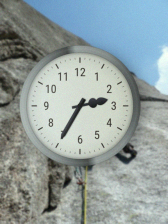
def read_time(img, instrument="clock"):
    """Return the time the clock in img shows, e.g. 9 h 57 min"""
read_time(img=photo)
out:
2 h 35 min
